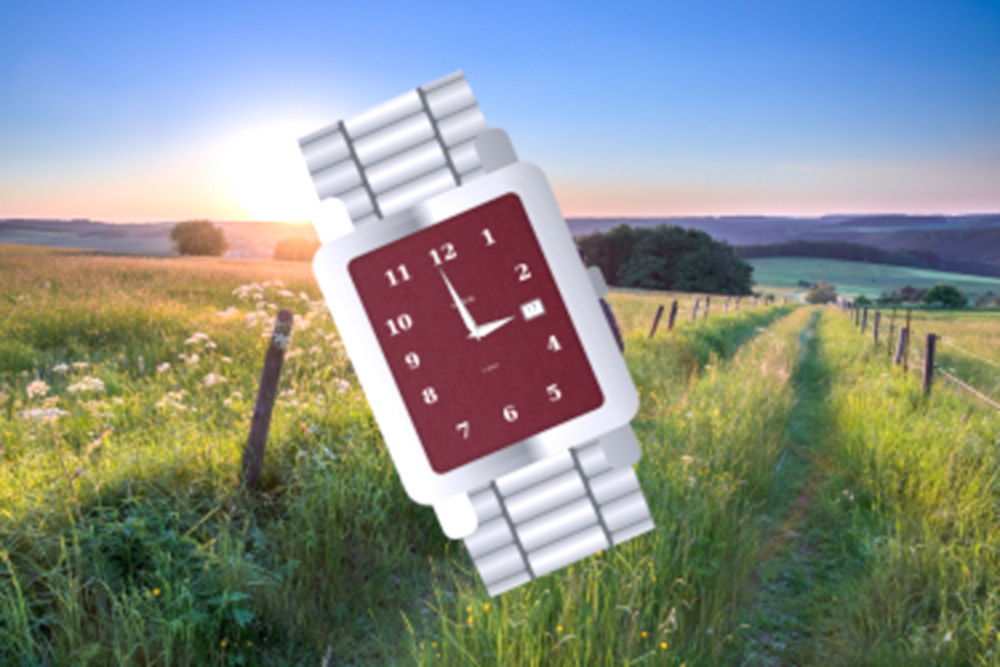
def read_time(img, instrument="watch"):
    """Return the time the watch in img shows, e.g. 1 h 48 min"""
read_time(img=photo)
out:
2 h 59 min
